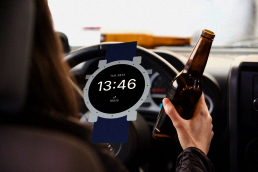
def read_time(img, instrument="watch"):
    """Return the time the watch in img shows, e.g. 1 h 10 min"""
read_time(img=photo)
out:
13 h 46 min
